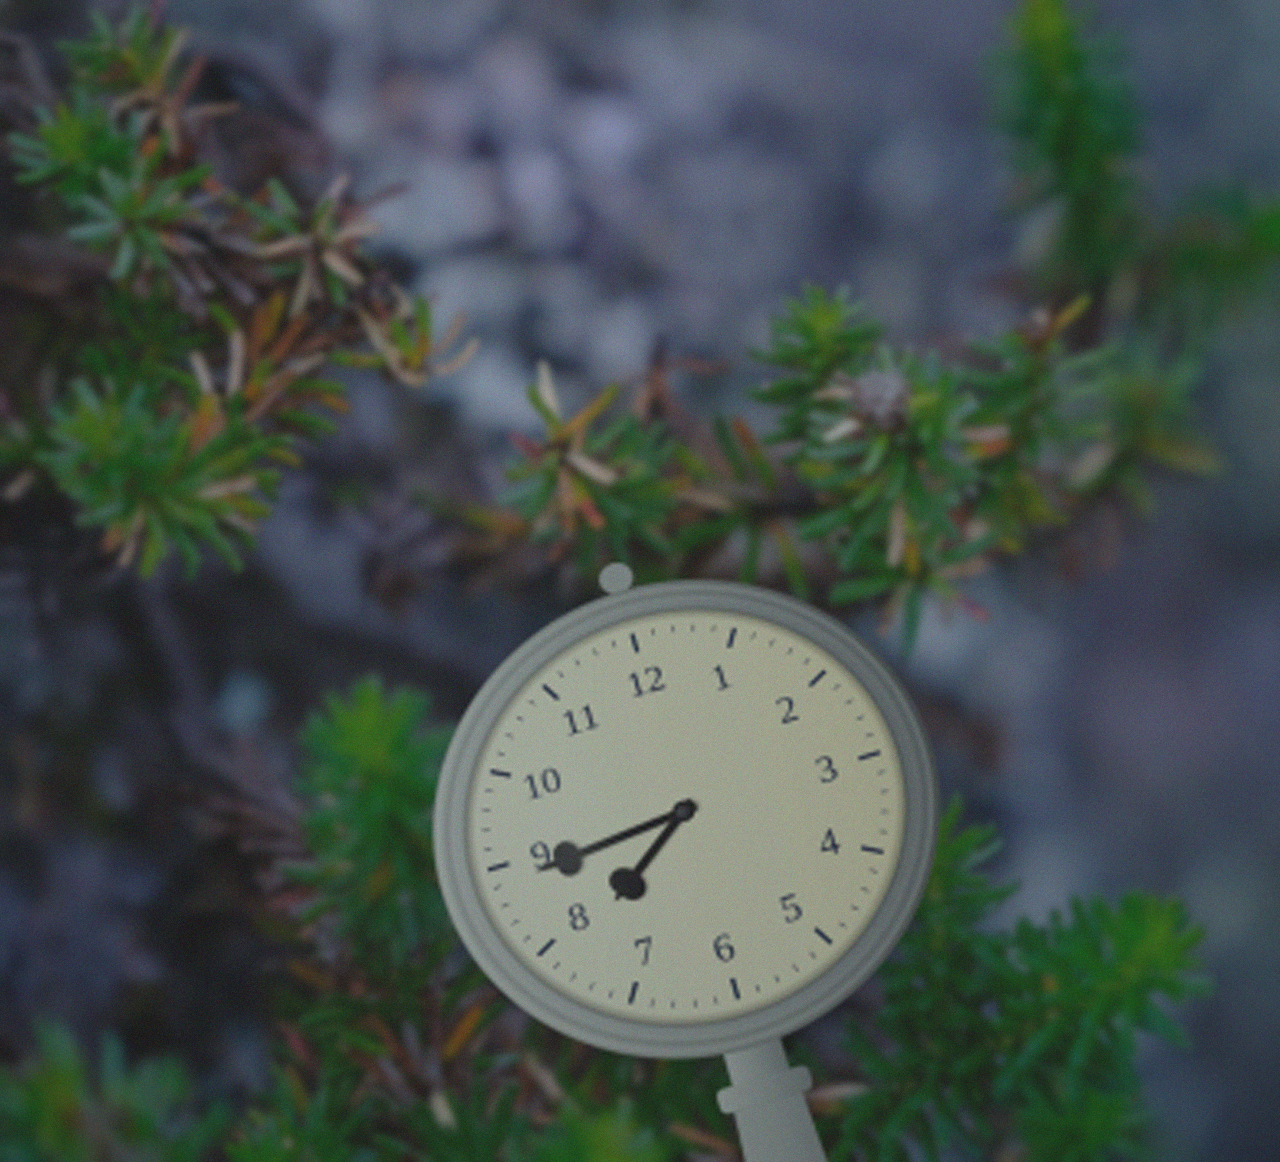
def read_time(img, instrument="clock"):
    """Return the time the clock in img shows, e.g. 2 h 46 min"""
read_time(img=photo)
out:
7 h 44 min
